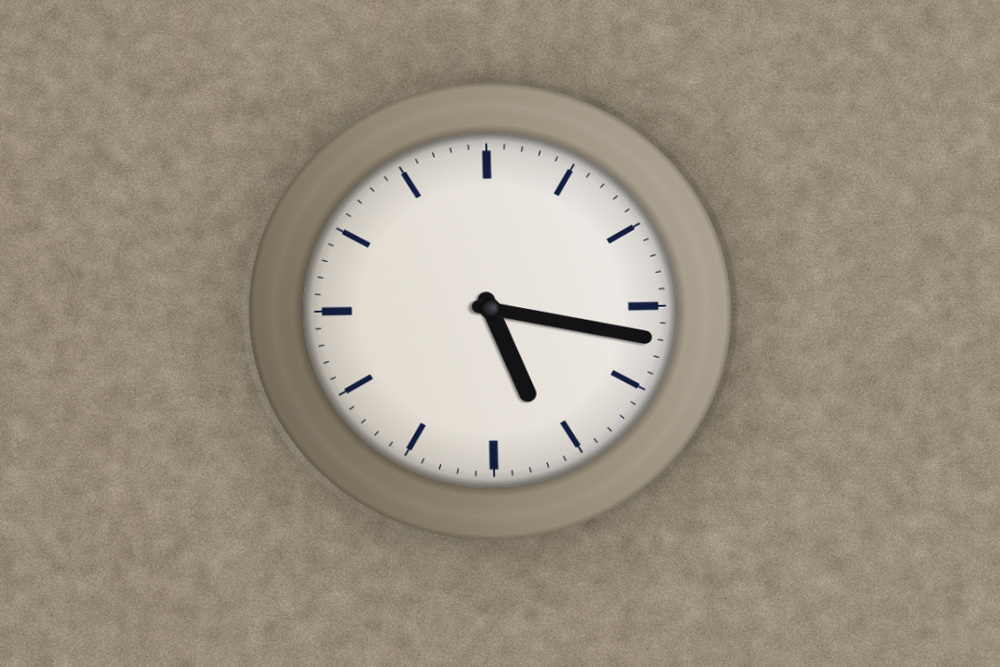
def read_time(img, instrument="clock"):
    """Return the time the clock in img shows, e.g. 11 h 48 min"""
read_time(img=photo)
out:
5 h 17 min
